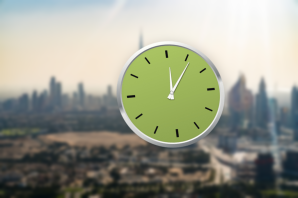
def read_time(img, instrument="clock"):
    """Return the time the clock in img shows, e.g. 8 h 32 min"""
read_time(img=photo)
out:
12 h 06 min
